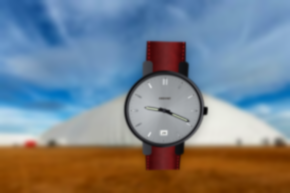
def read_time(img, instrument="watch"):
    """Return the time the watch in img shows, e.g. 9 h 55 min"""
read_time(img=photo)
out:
9 h 19 min
